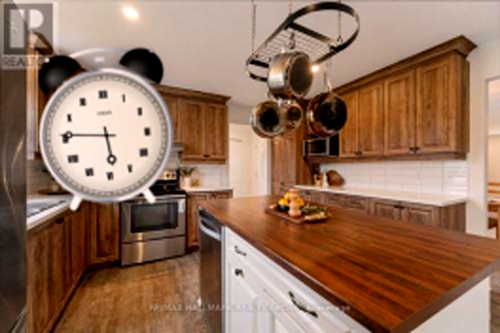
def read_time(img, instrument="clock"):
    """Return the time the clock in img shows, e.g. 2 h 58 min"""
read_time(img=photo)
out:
5 h 46 min
